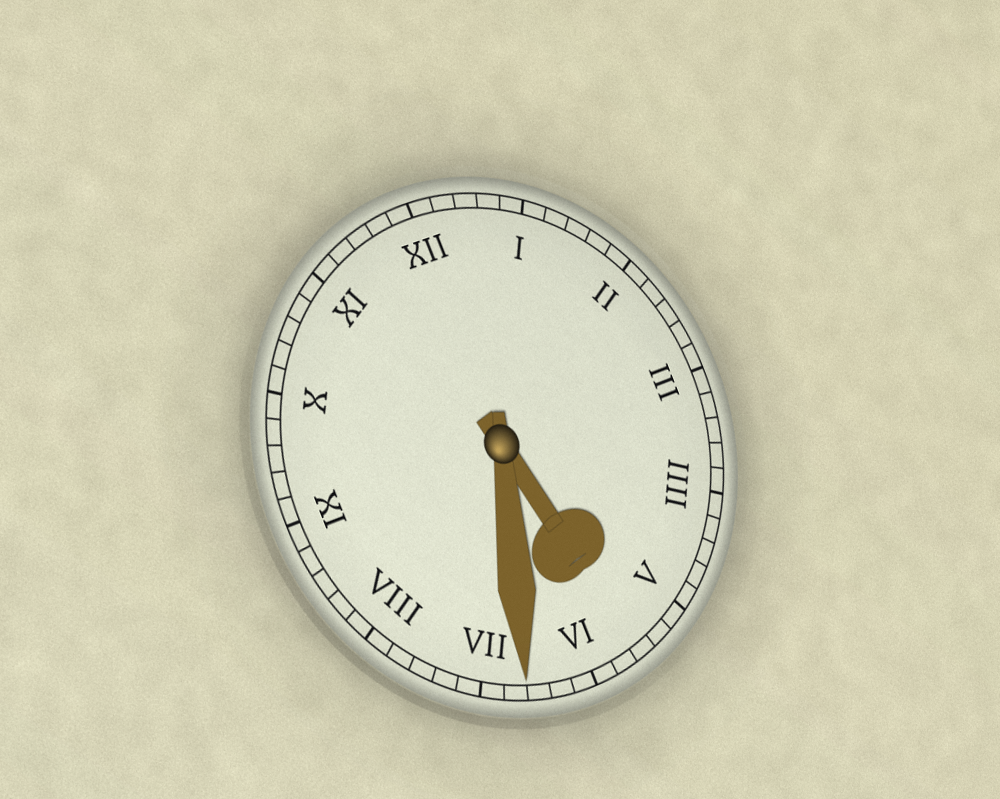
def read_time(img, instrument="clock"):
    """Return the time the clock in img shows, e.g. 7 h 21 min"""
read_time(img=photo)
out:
5 h 33 min
